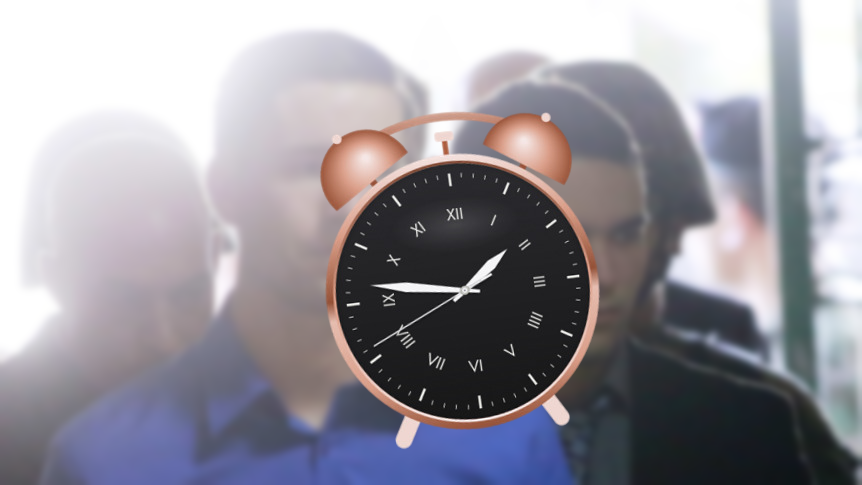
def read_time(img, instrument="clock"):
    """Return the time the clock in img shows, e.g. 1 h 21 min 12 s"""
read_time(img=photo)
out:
1 h 46 min 41 s
